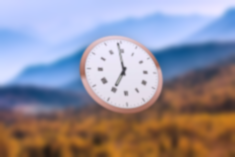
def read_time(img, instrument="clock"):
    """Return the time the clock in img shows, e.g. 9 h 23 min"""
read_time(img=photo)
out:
6 h 59 min
